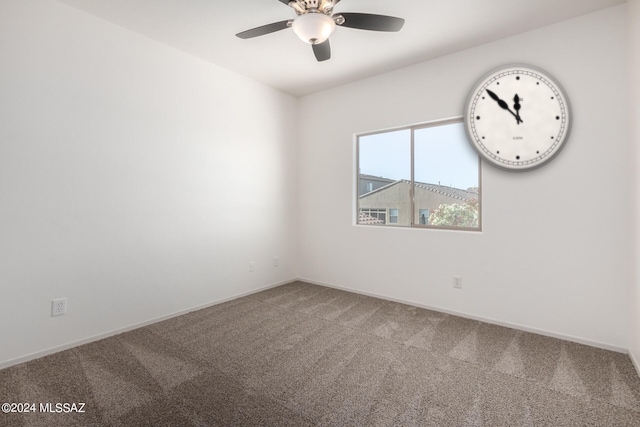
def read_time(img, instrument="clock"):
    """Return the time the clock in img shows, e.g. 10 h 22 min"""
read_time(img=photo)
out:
11 h 52 min
